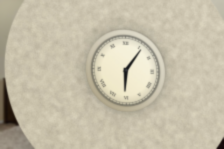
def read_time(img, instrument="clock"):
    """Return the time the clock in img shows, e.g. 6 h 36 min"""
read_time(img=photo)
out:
6 h 06 min
